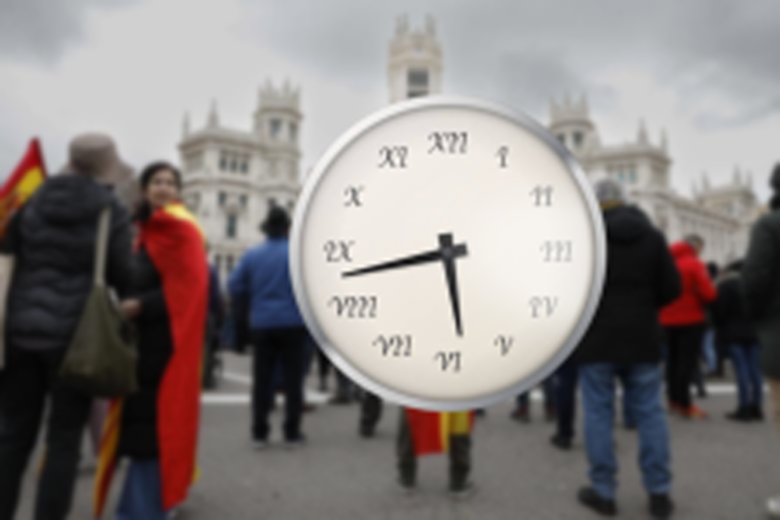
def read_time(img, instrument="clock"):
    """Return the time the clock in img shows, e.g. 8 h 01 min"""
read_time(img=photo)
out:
5 h 43 min
